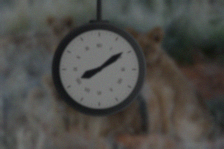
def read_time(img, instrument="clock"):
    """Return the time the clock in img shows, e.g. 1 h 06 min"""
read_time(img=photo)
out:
8 h 09 min
